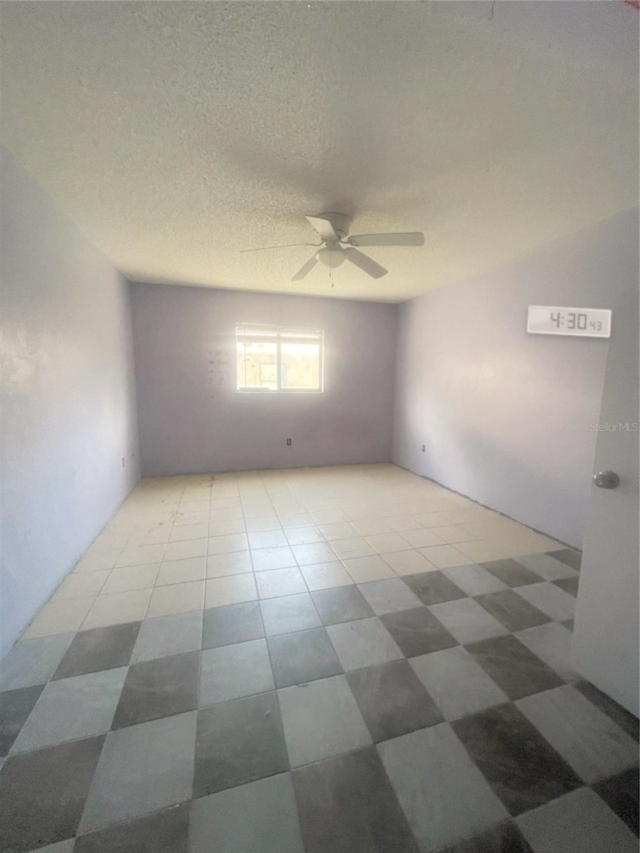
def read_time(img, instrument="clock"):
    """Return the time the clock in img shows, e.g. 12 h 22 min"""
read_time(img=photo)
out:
4 h 30 min
